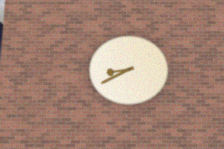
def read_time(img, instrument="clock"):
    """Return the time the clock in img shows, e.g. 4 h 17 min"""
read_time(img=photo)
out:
8 h 40 min
